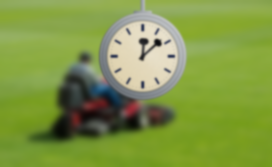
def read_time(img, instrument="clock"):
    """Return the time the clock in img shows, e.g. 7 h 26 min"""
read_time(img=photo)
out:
12 h 08 min
